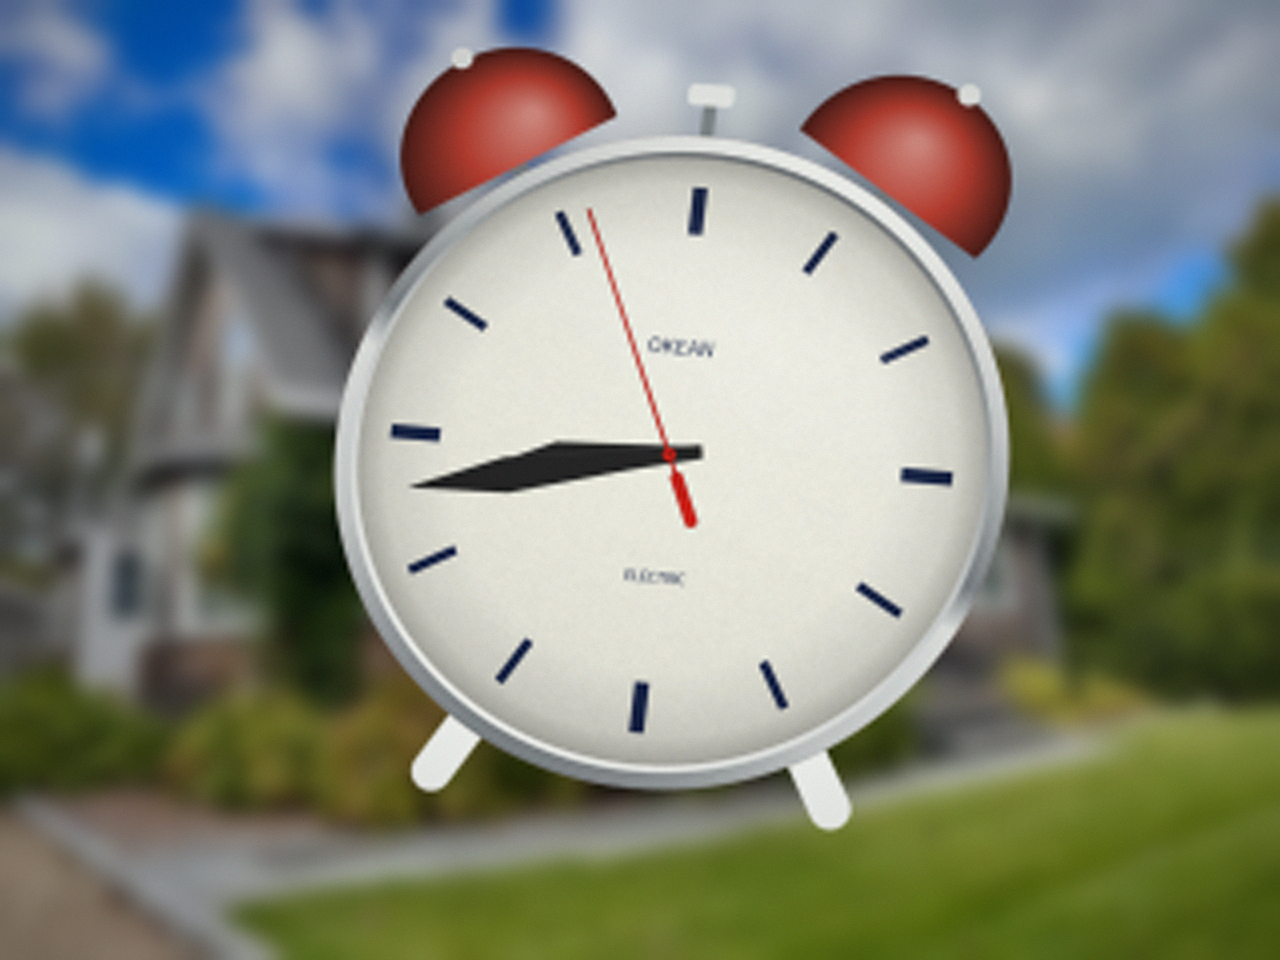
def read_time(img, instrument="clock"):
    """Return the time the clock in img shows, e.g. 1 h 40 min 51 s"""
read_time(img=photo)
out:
8 h 42 min 56 s
